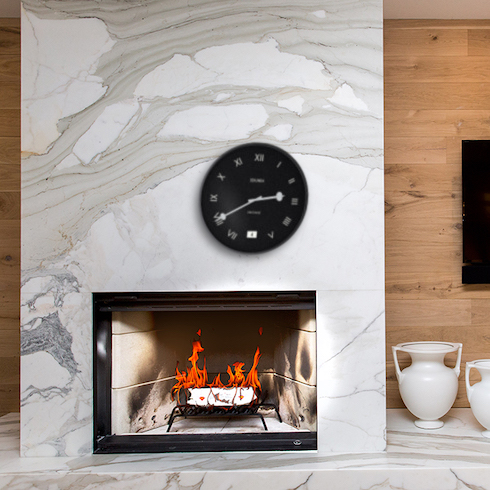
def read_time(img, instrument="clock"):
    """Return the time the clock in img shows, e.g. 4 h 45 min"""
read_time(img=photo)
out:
2 h 40 min
